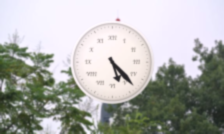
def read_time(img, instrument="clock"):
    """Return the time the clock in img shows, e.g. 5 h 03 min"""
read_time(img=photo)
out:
5 h 23 min
